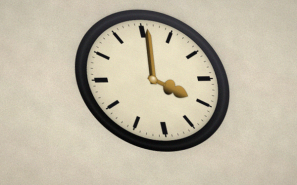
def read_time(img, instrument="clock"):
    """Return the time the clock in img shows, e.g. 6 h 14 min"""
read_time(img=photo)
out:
4 h 01 min
